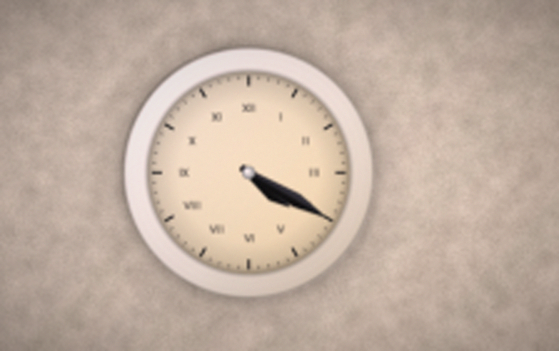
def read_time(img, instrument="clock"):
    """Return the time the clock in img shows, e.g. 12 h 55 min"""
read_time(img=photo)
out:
4 h 20 min
